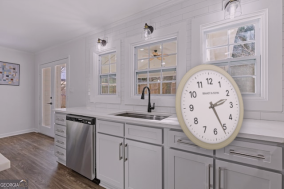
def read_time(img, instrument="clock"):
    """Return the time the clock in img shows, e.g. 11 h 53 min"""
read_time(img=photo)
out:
2 h 26 min
